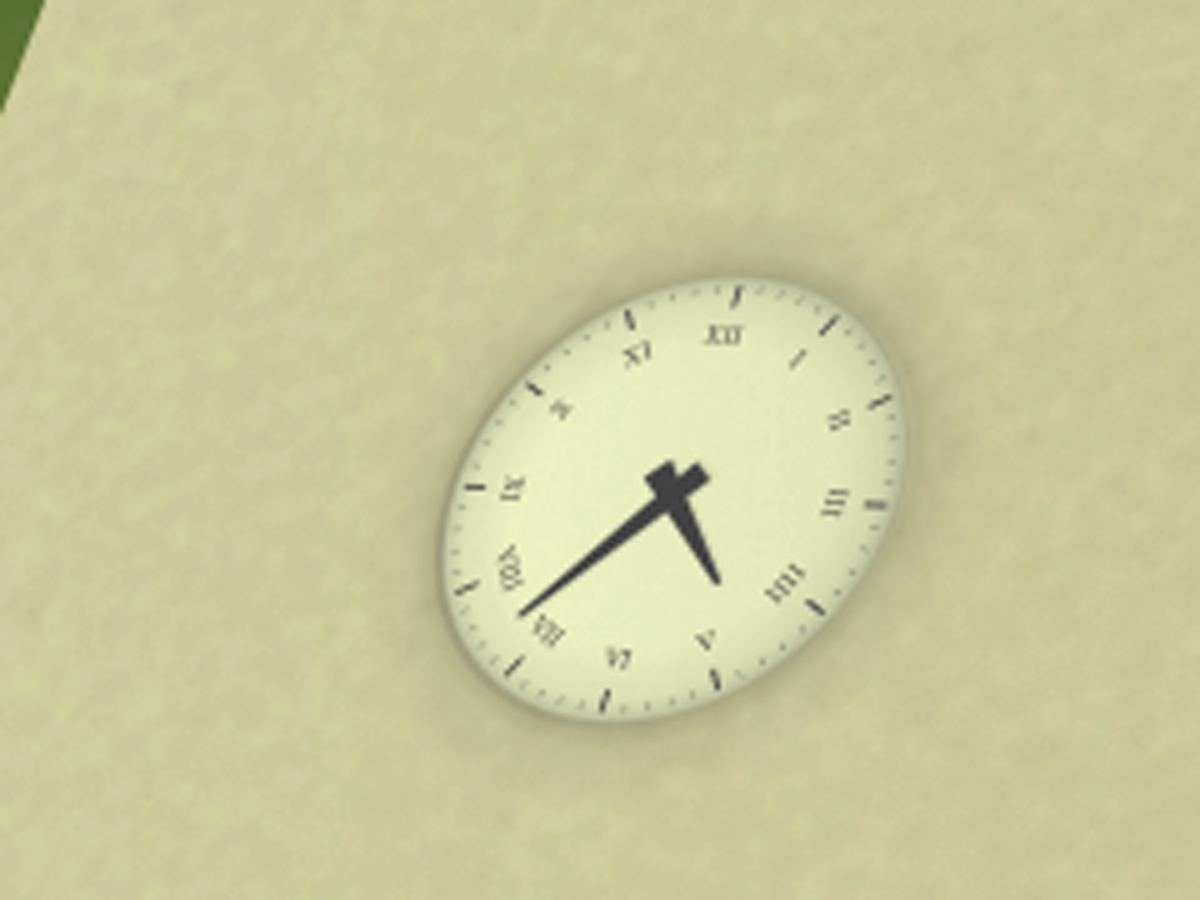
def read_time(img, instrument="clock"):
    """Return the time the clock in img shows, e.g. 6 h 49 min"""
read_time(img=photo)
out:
4 h 37 min
